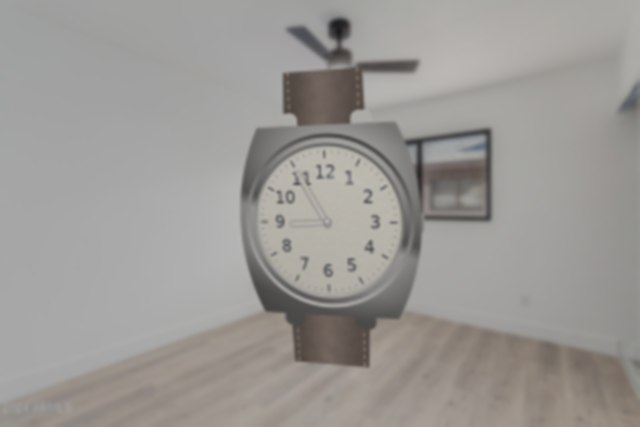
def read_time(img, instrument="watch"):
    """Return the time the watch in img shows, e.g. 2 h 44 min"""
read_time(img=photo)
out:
8 h 55 min
